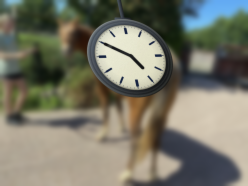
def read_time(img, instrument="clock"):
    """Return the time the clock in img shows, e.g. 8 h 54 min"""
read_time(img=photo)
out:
4 h 50 min
